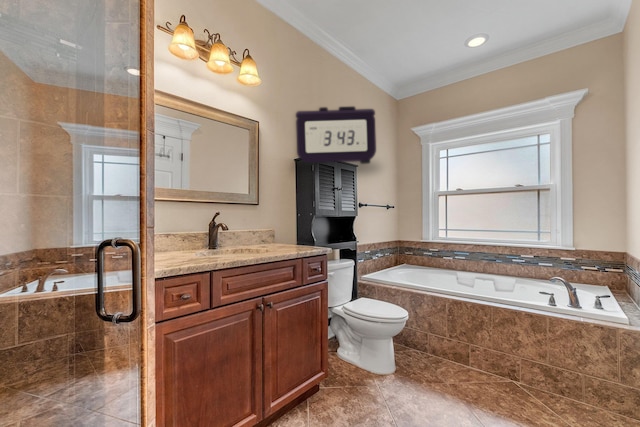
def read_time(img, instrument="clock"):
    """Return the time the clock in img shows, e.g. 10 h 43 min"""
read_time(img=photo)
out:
3 h 43 min
